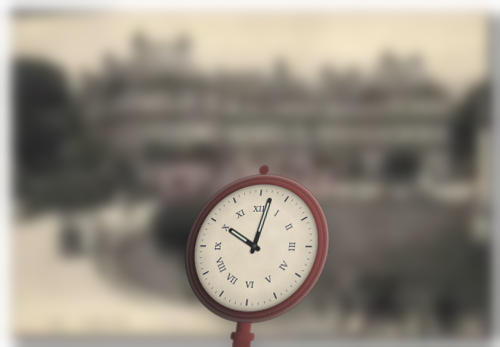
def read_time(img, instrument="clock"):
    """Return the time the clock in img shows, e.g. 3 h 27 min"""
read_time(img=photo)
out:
10 h 02 min
